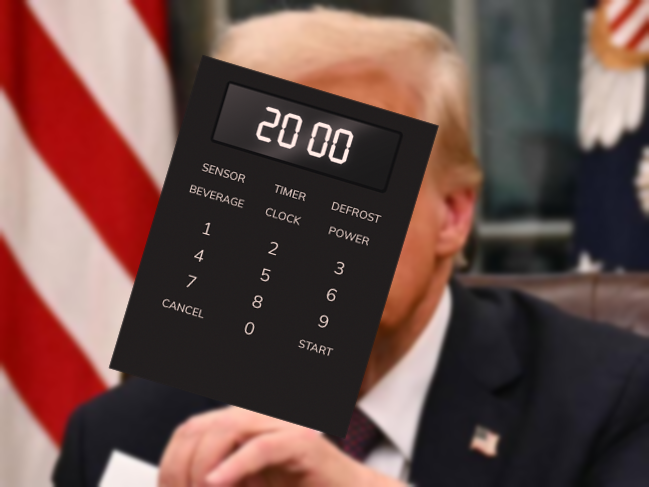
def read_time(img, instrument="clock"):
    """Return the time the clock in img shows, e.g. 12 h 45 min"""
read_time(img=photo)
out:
20 h 00 min
